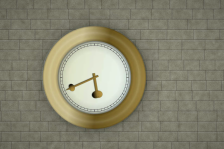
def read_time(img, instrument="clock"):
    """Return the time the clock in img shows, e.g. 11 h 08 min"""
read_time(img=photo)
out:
5 h 41 min
